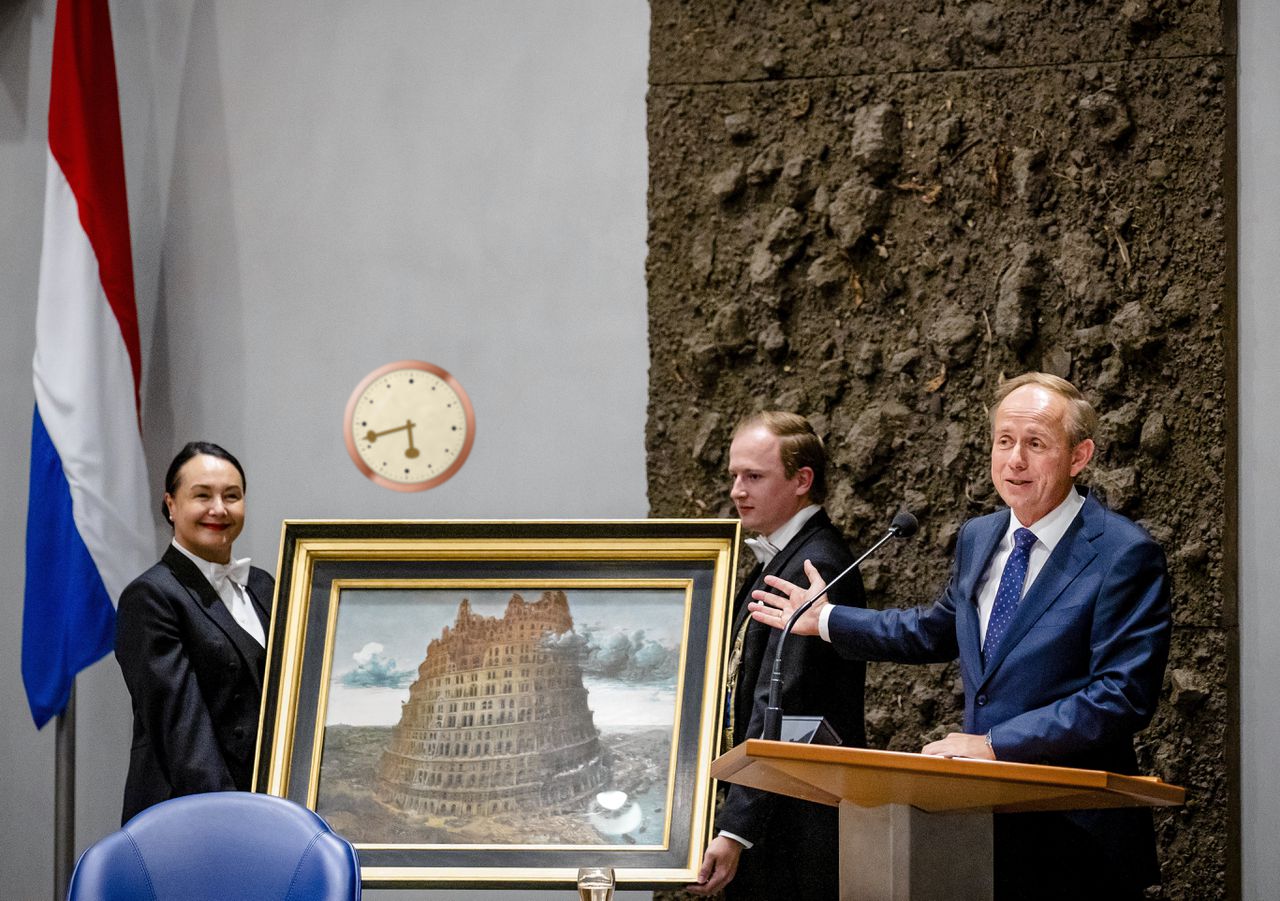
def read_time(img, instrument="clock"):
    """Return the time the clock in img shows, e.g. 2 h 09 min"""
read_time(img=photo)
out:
5 h 42 min
